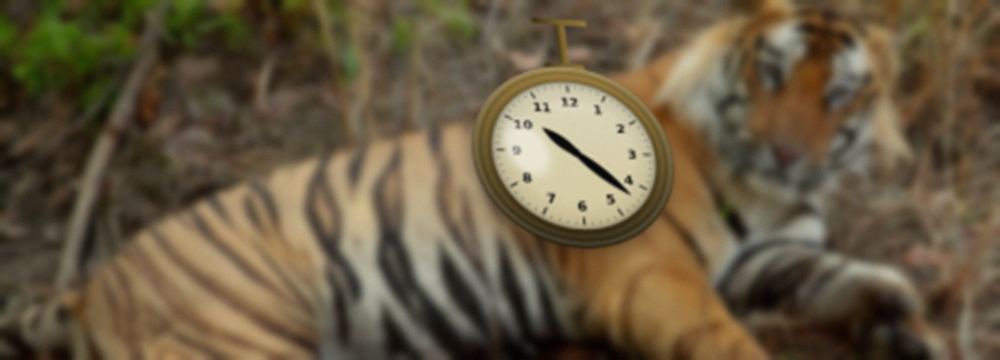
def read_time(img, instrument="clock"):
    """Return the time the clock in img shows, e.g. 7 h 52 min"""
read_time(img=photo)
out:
10 h 22 min
